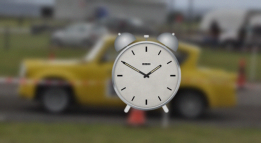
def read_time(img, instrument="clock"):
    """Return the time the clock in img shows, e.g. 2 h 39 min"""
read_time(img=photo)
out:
1 h 50 min
